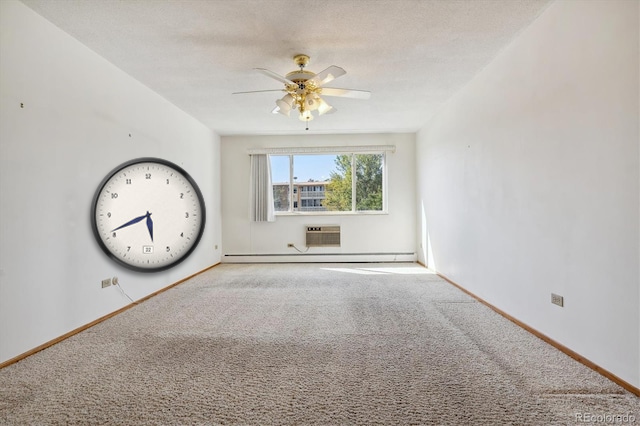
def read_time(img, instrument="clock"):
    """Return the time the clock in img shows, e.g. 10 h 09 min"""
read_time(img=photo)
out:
5 h 41 min
